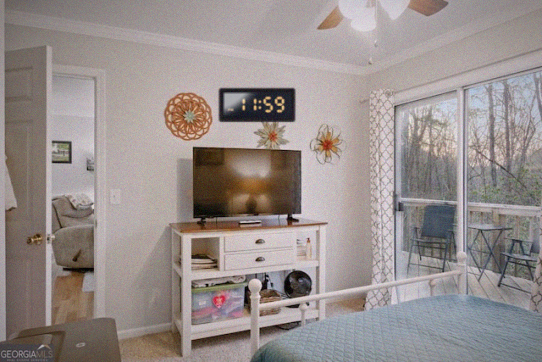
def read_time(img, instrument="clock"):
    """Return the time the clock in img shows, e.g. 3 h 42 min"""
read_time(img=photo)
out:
11 h 59 min
